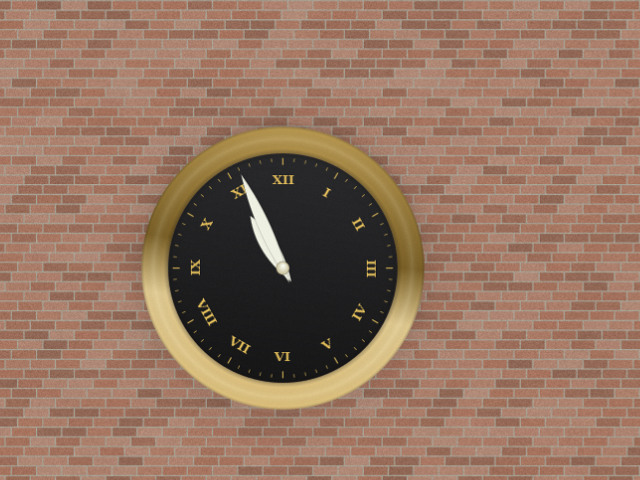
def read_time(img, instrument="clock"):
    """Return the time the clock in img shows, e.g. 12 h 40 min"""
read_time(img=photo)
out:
10 h 56 min
